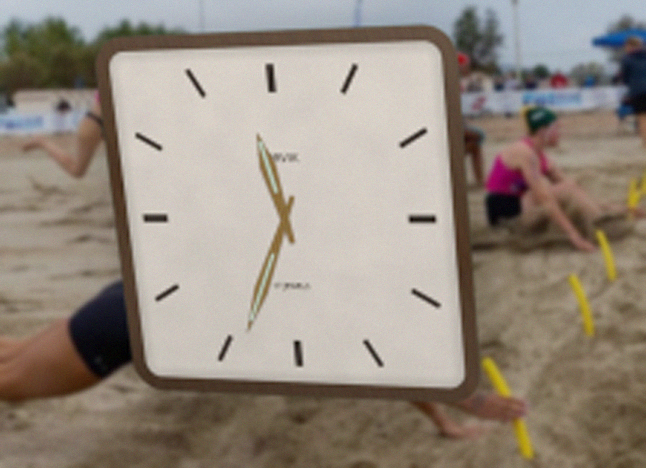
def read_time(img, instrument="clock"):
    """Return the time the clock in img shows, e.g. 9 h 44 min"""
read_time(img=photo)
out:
11 h 34 min
